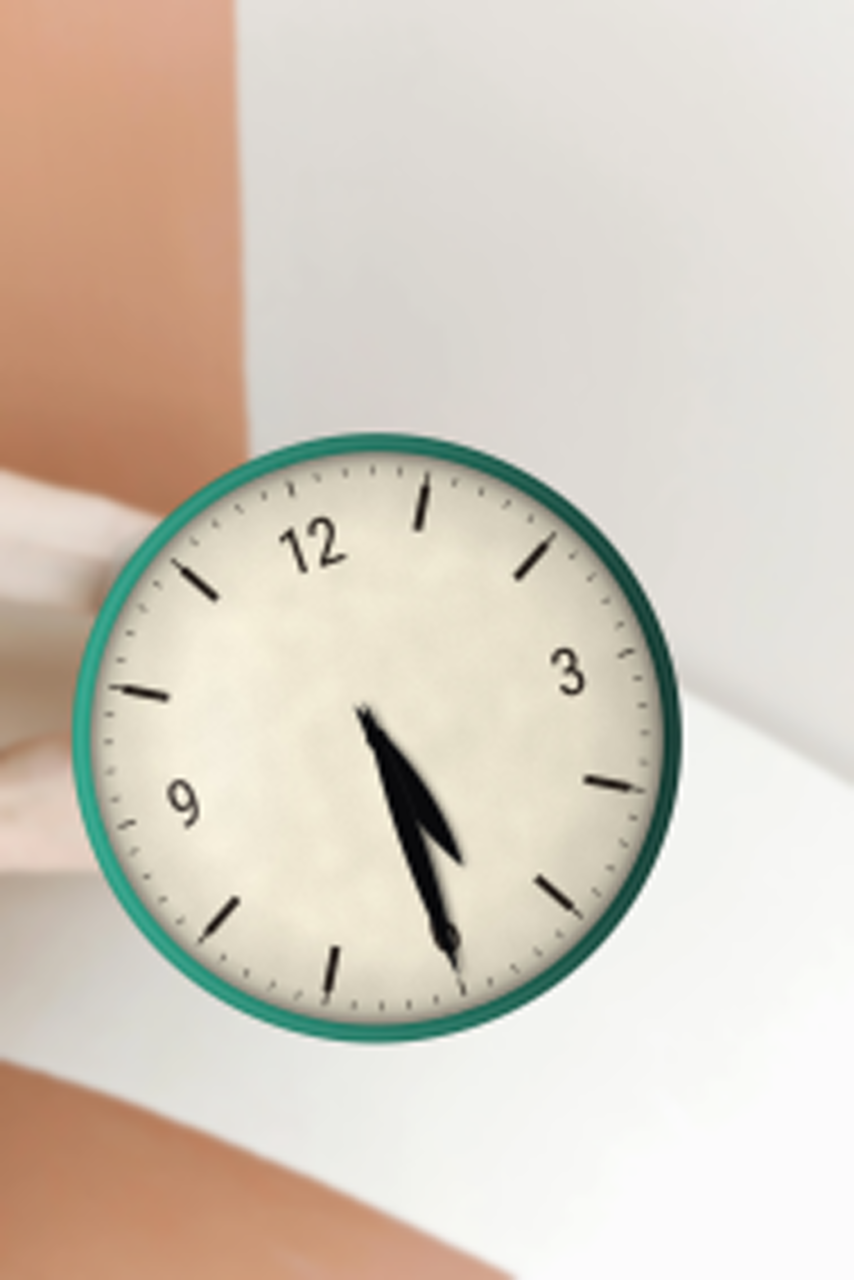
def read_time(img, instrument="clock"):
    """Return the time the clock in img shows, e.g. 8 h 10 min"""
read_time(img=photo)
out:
5 h 30 min
